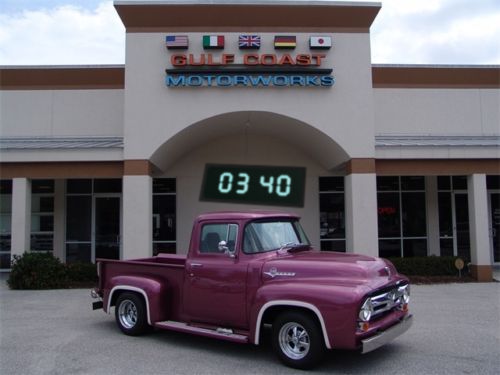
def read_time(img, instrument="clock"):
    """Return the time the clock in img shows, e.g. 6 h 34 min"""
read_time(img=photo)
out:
3 h 40 min
